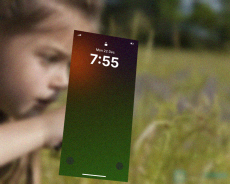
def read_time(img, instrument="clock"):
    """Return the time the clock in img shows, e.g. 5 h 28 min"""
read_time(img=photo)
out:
7 h 55 min
